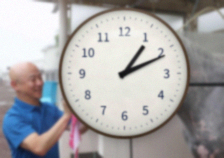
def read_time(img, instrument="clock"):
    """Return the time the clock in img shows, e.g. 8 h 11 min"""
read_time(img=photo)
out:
1 h 11 min
